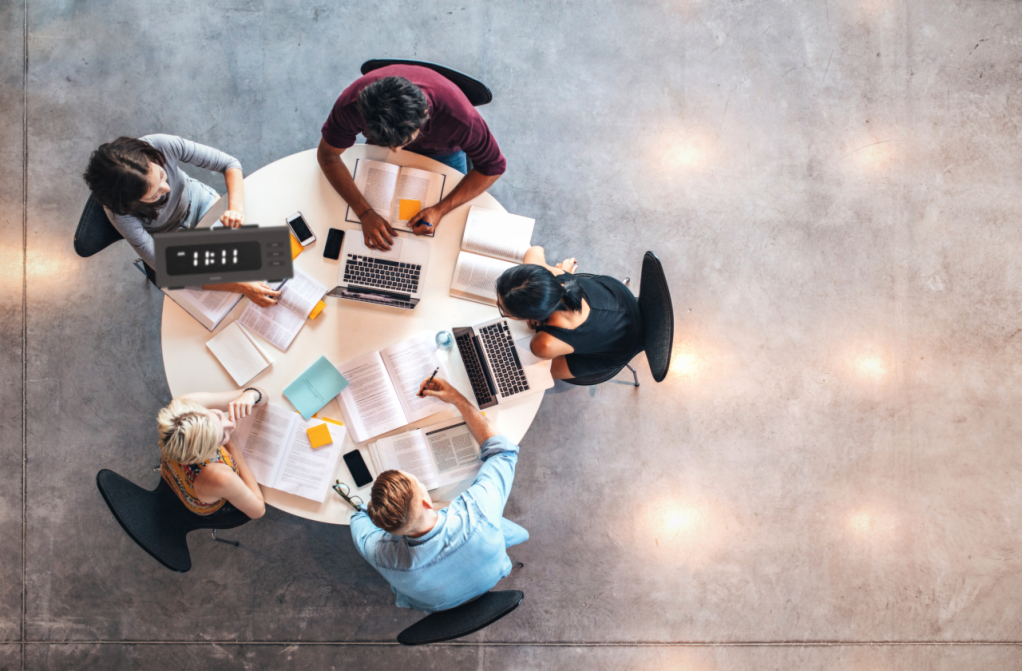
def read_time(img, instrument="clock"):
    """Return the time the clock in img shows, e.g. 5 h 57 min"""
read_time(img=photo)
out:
11 h 11 min
